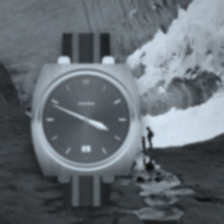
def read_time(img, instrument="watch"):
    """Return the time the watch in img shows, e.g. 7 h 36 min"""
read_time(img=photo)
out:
3 h 49 min
